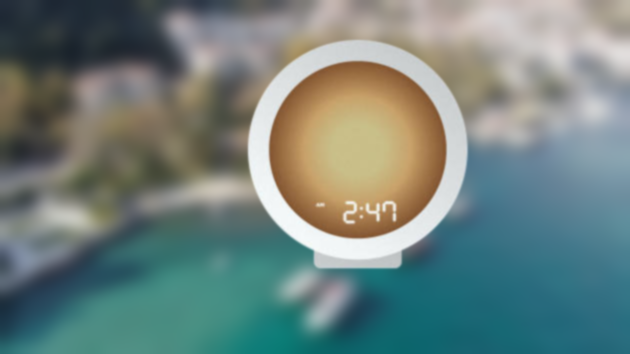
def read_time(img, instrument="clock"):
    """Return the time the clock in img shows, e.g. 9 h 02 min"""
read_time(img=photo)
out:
2 h 47 min
